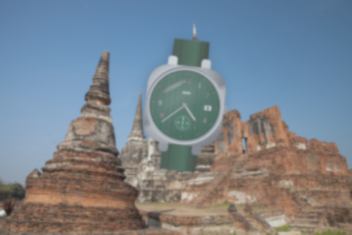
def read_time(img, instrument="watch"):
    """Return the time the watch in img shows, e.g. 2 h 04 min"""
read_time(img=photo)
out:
4 h 38 min
